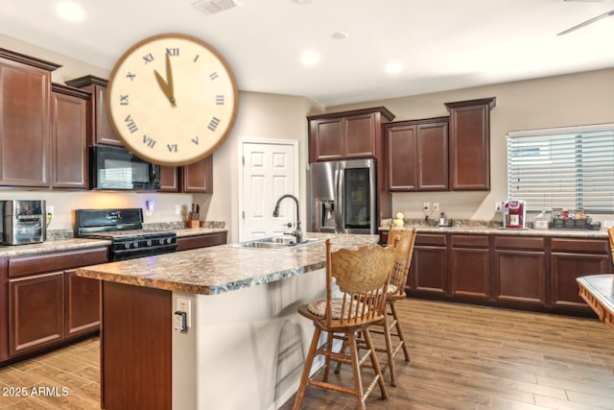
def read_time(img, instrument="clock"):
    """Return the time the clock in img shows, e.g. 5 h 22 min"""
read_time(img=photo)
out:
10 h 59 min
